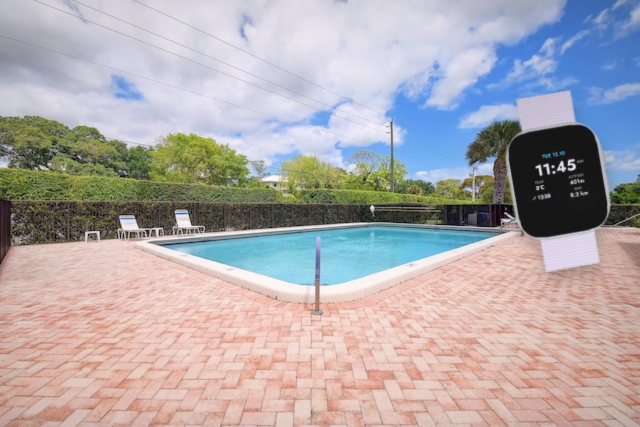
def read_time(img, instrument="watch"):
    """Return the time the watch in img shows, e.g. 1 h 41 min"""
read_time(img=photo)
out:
11 h 45 min
